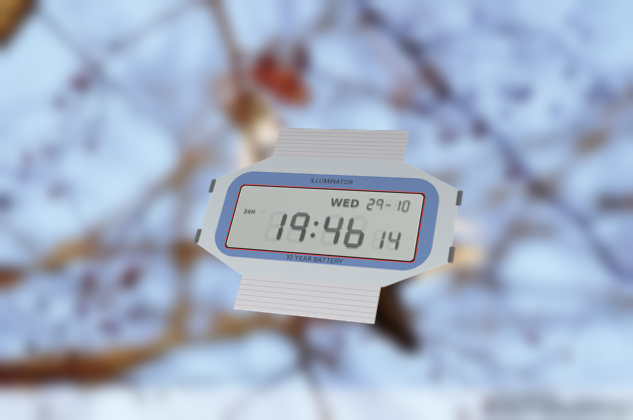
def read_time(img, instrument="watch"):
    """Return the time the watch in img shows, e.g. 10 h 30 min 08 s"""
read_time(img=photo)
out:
19 h 46 min 14 s
